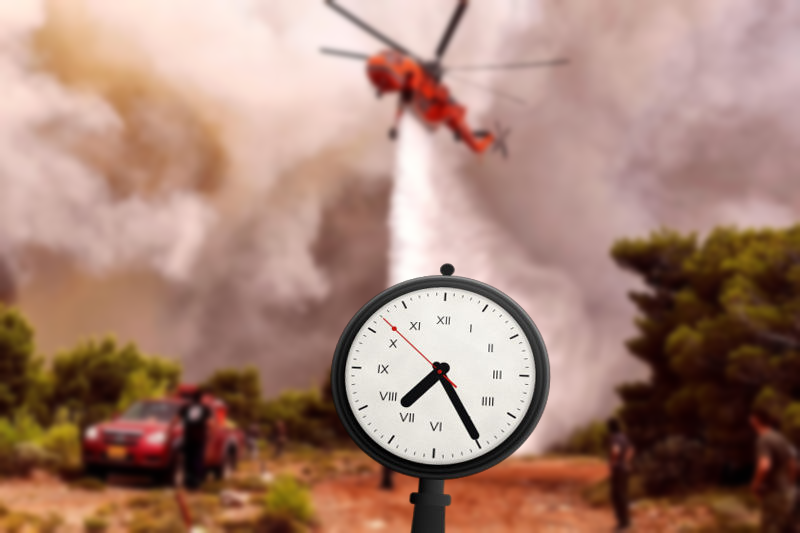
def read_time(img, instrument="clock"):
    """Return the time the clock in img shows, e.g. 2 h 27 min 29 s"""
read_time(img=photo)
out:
7 h 24 min 52 s
